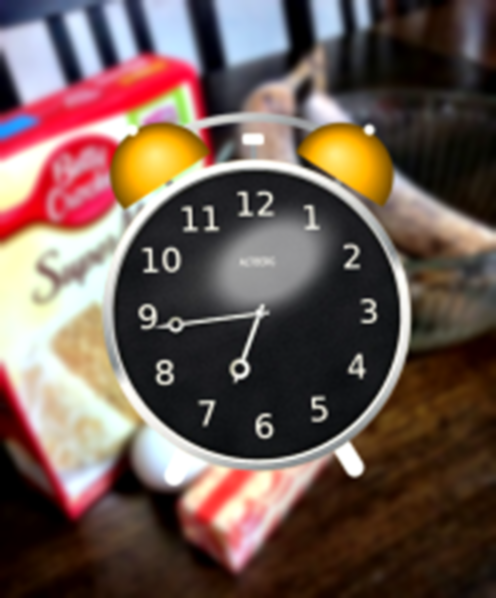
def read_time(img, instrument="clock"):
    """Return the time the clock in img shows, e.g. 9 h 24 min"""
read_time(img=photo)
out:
6 h 44 min
